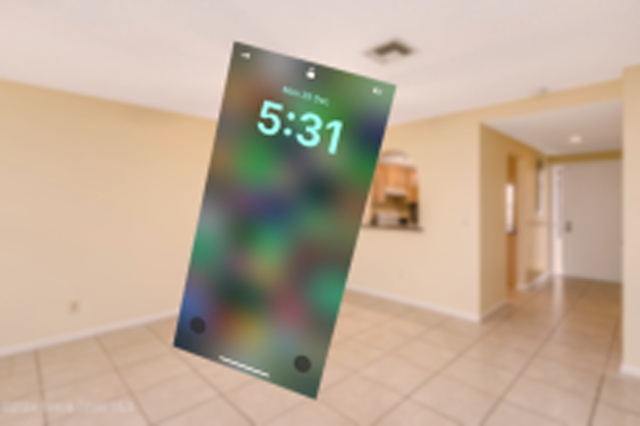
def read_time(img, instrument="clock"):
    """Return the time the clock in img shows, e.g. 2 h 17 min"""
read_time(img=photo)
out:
5 h 31 min
